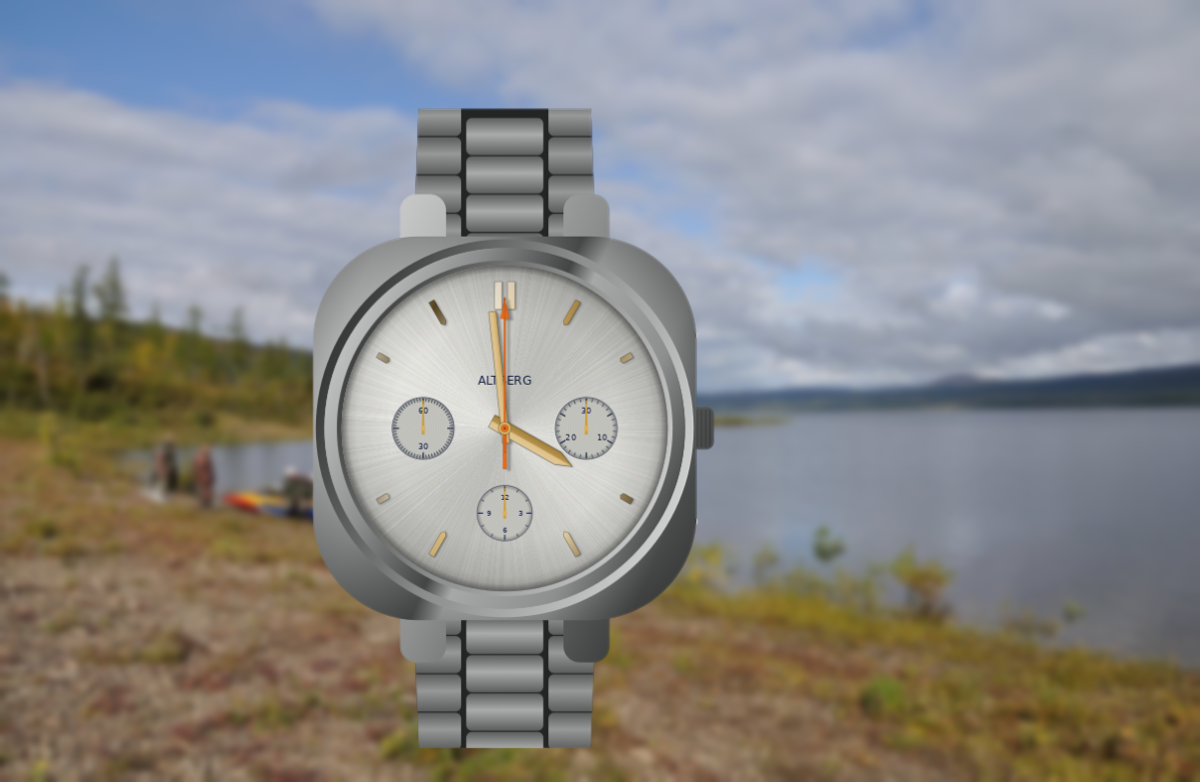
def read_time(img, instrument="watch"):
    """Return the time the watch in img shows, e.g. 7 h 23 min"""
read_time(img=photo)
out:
3 h 59 min
